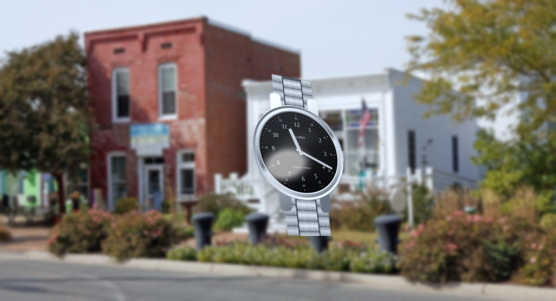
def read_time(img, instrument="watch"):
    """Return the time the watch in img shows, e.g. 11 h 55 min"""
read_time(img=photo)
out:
11 h 19 min
